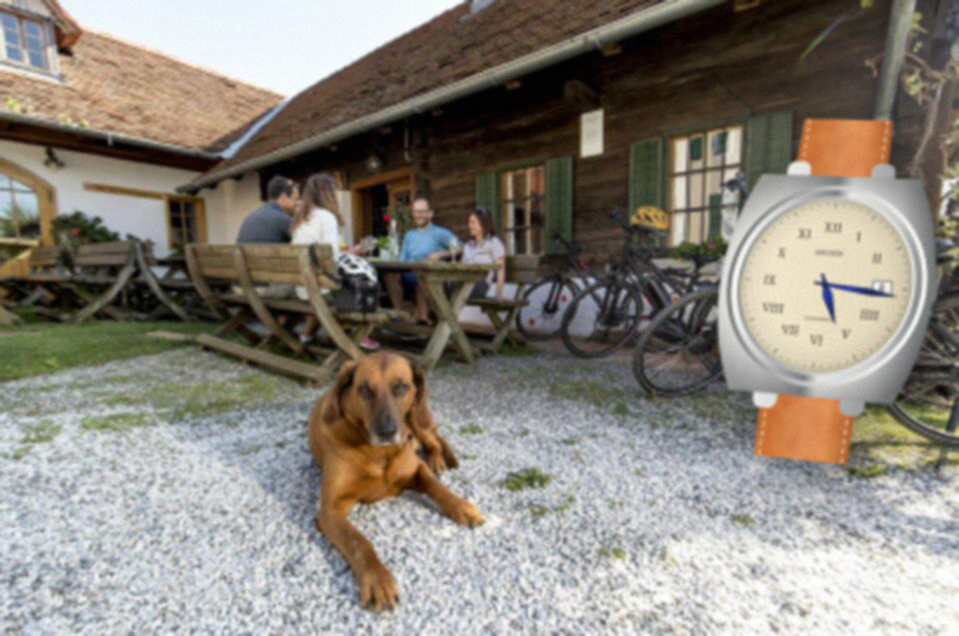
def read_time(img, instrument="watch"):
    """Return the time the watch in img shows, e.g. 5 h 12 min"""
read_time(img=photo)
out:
5 h 16 min
